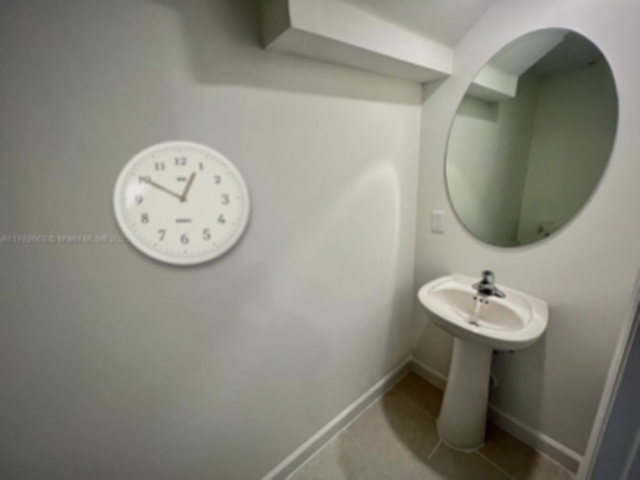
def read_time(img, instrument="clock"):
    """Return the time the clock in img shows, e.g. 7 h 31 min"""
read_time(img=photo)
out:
12 h 50 min
